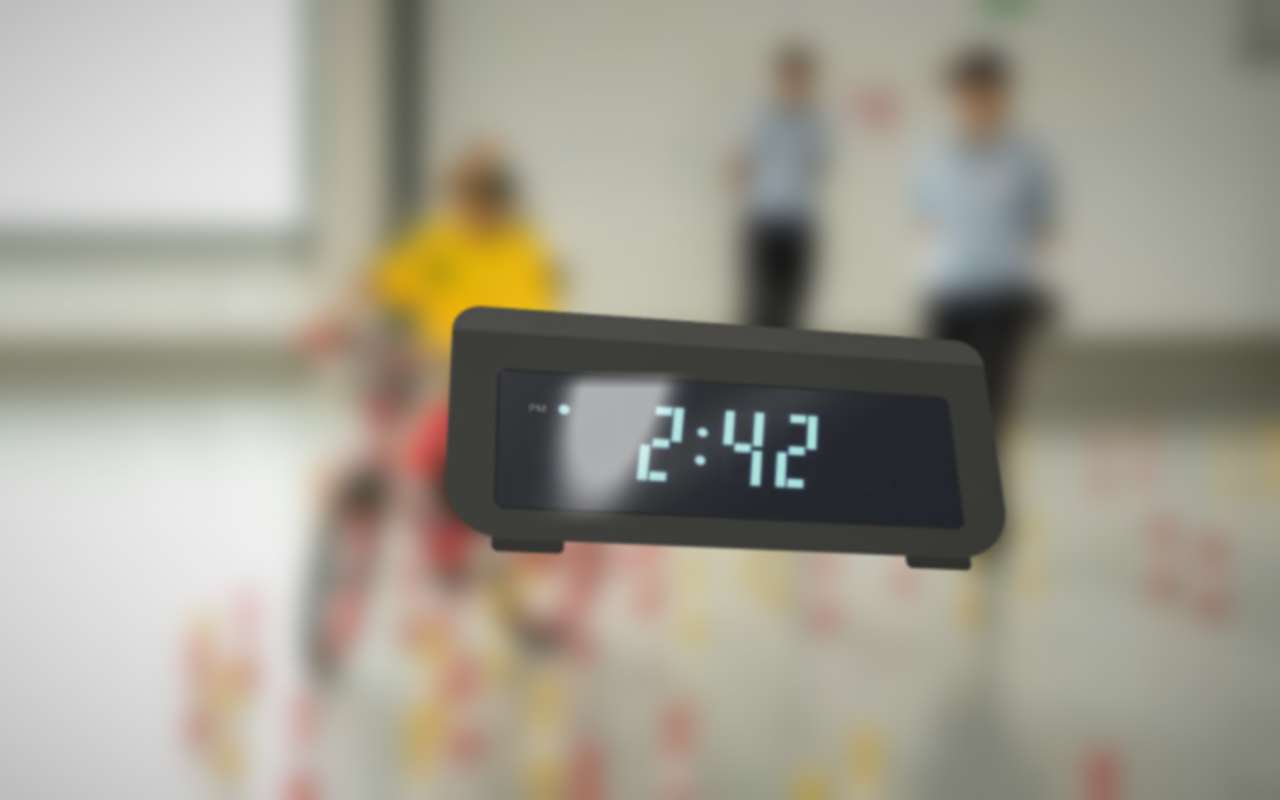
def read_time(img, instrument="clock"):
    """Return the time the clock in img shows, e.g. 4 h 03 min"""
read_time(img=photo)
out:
2 h 42 min
